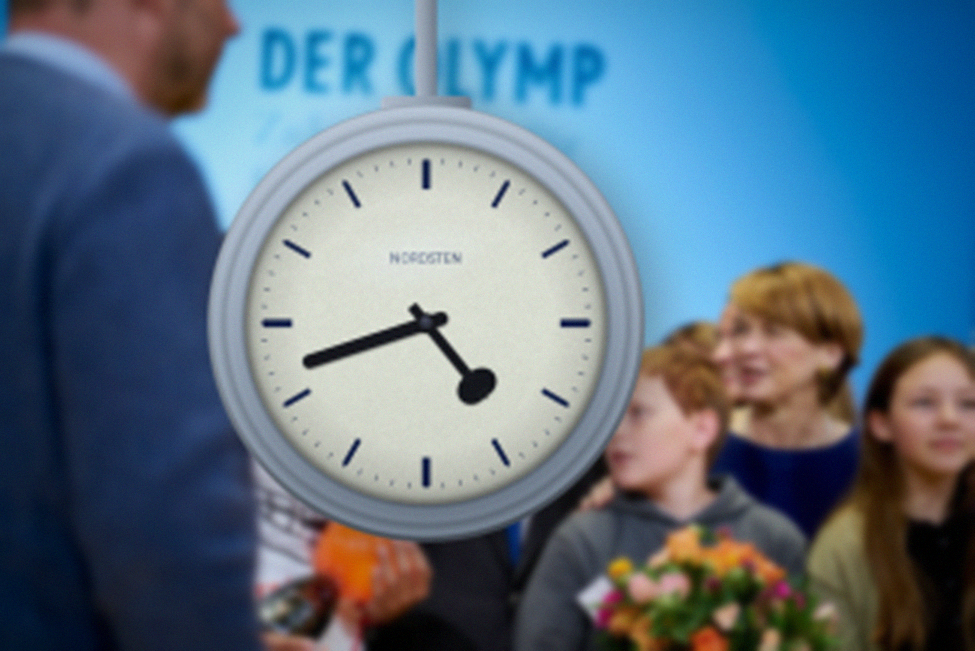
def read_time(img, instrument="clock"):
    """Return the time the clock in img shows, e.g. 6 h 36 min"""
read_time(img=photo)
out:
4 h 42 min
